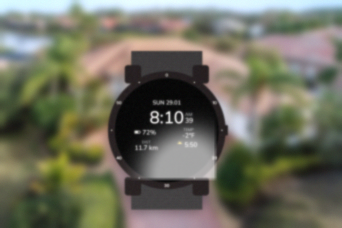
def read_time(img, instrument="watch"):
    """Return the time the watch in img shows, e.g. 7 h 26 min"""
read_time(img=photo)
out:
8 h 10 min
